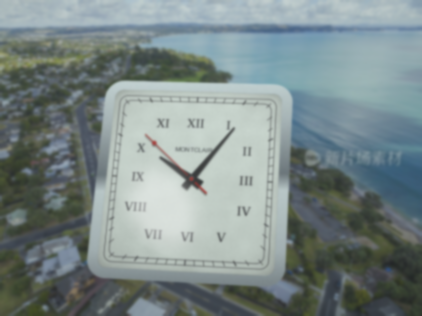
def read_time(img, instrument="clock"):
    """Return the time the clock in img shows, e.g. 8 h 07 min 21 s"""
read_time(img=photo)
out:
10 h 05 min 52 s
